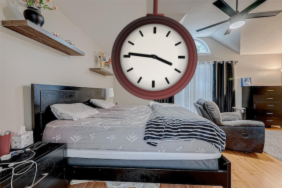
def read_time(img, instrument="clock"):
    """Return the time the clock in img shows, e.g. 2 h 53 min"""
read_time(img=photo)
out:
3 h 46 min
